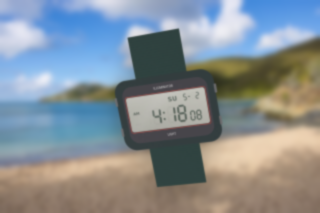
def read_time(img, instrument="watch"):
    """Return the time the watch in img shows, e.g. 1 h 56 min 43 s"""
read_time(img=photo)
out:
4 h 18 min 08 s
